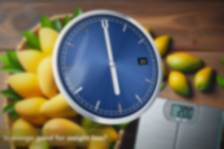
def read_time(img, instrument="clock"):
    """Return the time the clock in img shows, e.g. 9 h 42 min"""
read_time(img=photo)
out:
6 h 00 min
